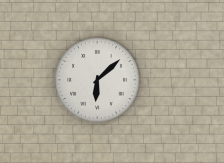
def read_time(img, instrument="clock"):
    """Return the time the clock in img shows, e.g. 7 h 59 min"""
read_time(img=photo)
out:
6 h 08 min
